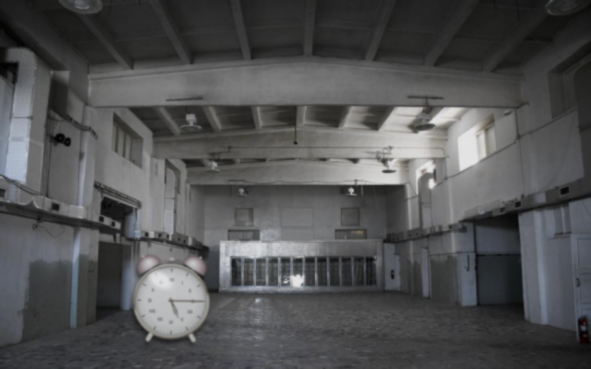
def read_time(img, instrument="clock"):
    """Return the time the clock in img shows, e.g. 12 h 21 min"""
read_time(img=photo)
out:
5 h 15 min
